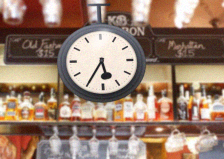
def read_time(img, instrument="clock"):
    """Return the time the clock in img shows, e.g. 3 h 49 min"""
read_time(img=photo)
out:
5 h 35 min
